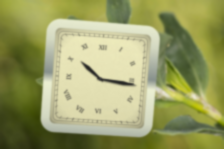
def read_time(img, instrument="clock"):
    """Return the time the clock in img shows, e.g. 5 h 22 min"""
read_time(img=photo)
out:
10 h 16 min
